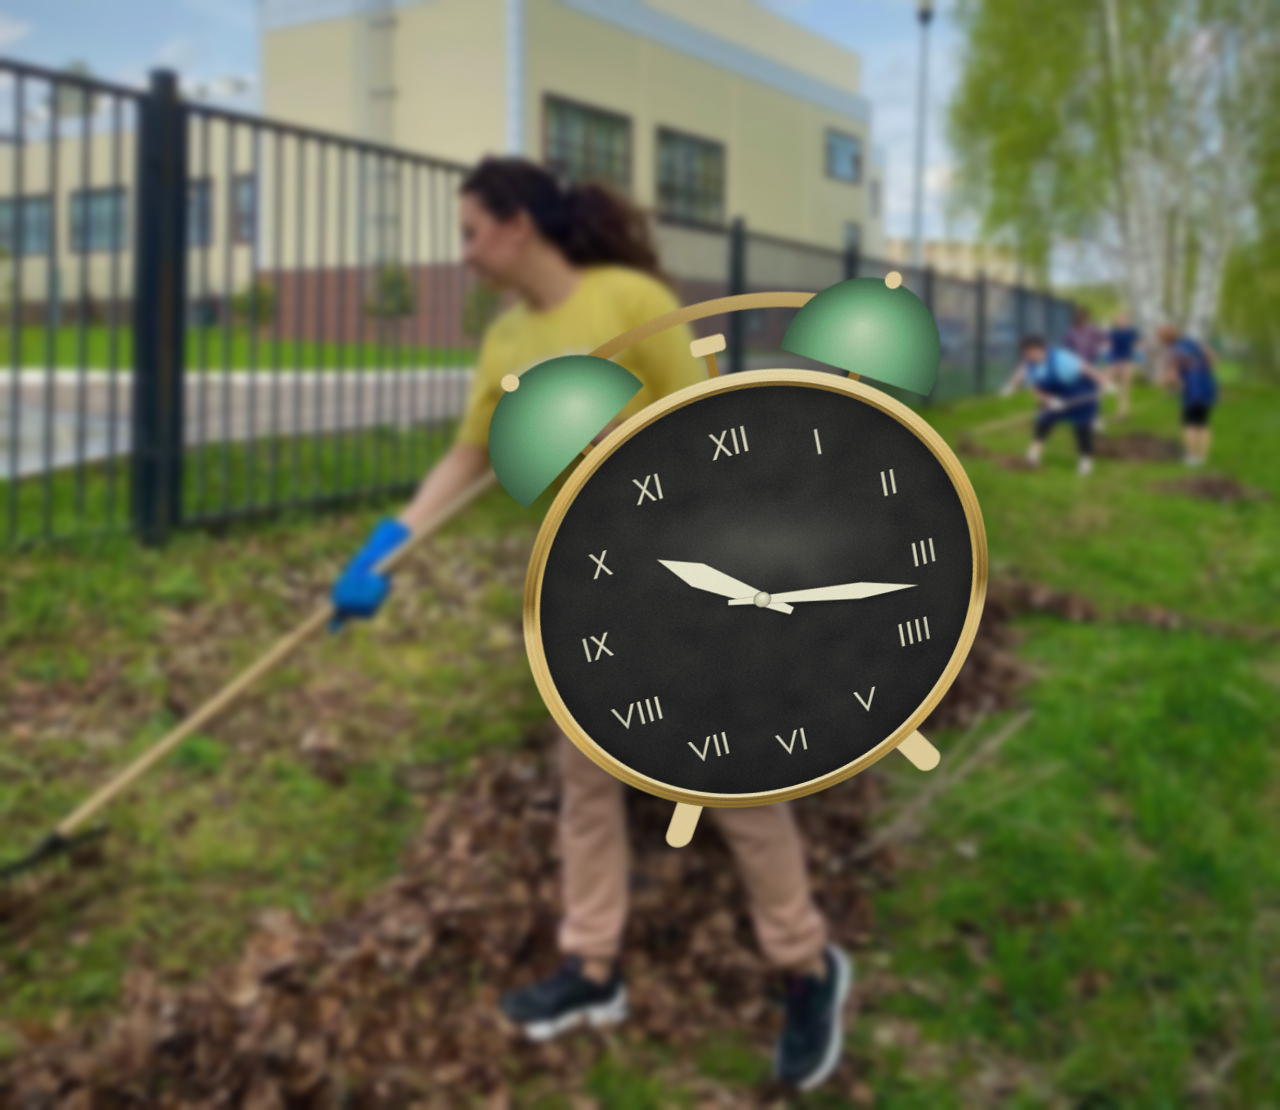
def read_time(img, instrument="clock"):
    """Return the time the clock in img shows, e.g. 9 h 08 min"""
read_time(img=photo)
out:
10 h 17 min
